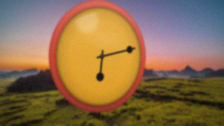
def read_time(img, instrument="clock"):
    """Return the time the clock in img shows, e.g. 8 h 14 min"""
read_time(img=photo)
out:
6 h 13 min
